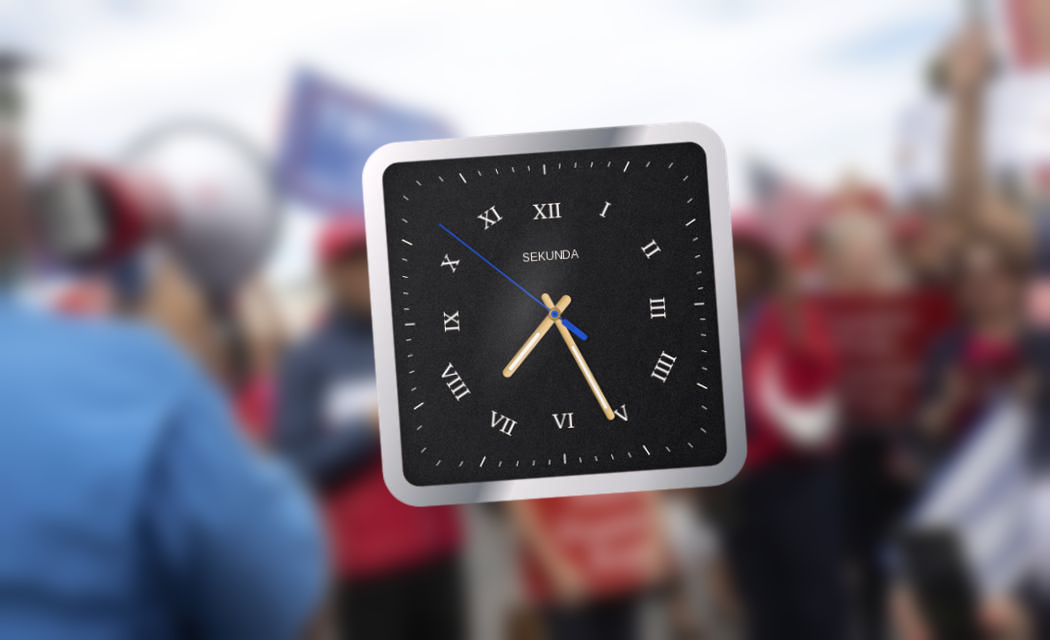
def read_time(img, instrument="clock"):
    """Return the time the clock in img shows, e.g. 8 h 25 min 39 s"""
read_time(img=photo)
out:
7 h 25 min 52 s
